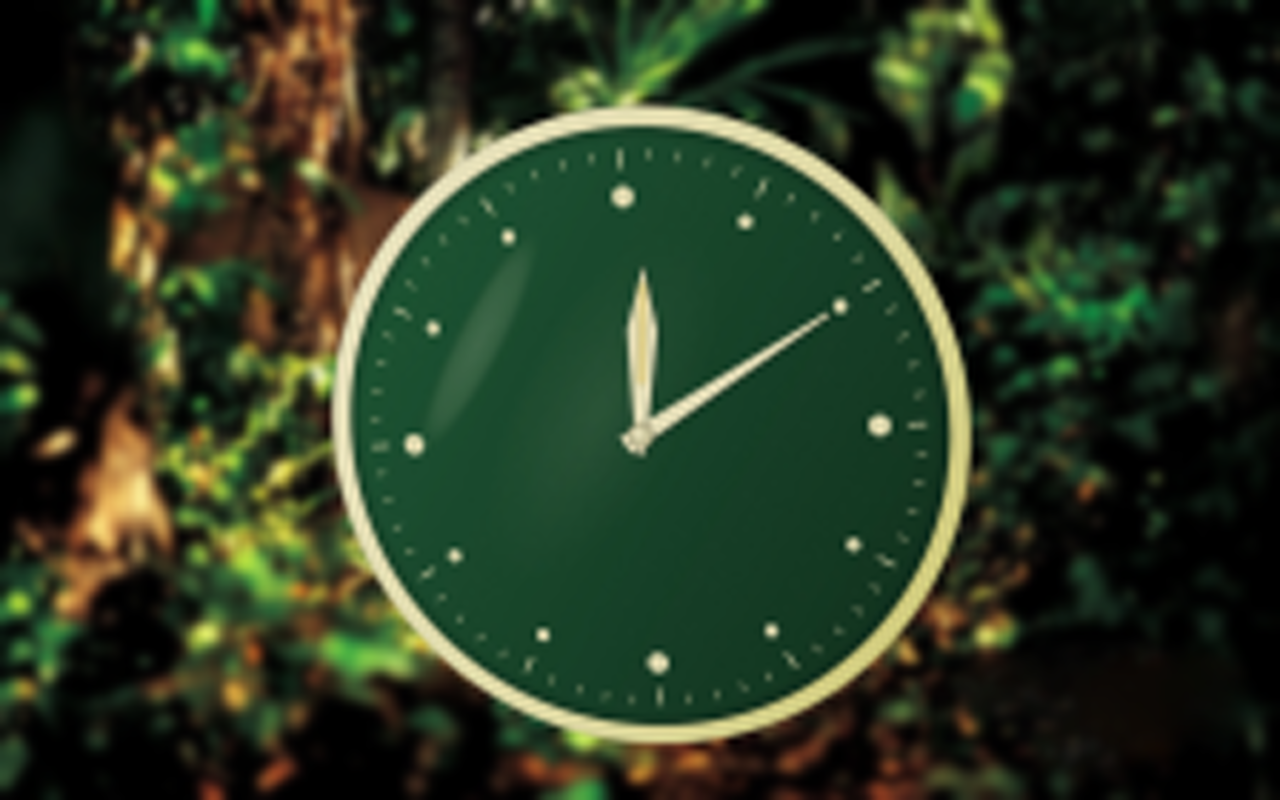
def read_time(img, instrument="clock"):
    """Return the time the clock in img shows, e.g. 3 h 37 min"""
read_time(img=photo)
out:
12 h 10 min
